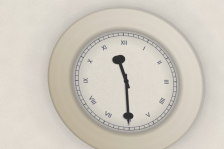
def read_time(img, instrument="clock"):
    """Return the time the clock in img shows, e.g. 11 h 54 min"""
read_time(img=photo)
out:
11 h 30 min
